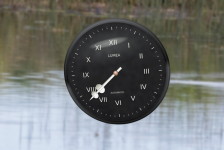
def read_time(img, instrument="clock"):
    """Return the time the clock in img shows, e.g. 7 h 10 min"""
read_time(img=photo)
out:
7 h 38 min
